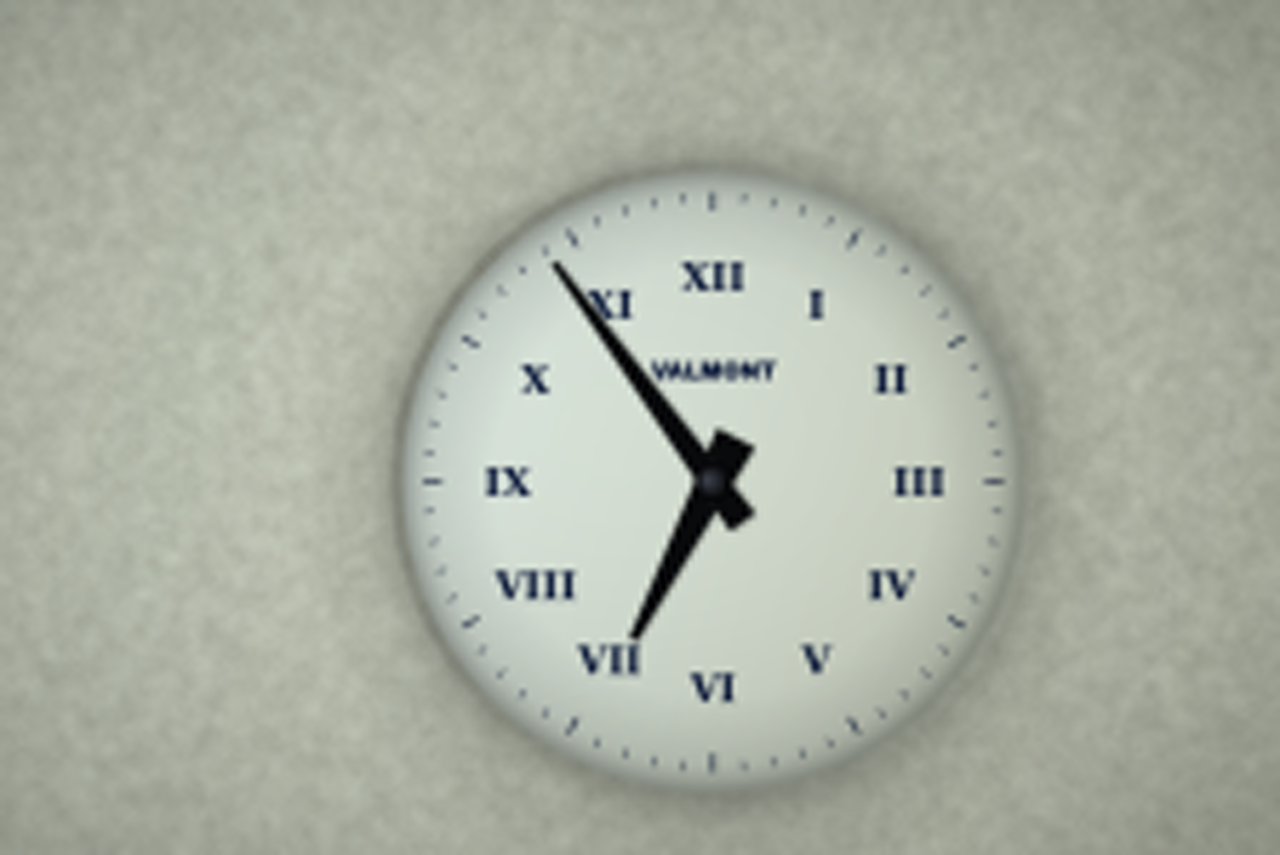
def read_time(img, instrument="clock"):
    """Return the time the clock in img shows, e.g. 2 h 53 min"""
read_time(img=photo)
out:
6 h 54 min
